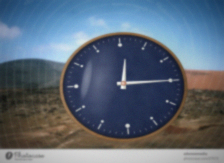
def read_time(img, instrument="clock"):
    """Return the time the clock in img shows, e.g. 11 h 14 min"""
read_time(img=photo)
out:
12 h 15 min
